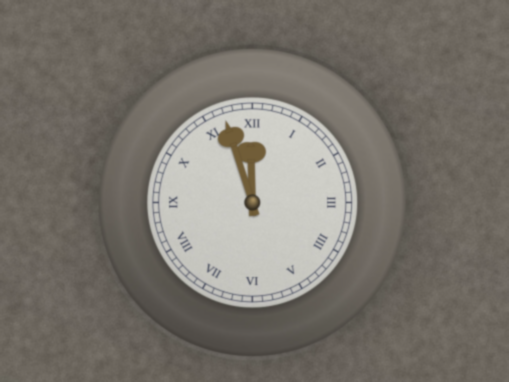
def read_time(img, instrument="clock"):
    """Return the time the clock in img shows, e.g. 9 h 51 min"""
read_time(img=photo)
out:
11 h 57 min
